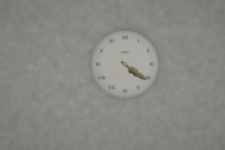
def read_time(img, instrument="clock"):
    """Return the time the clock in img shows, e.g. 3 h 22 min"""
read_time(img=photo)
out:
4 h 21 min
